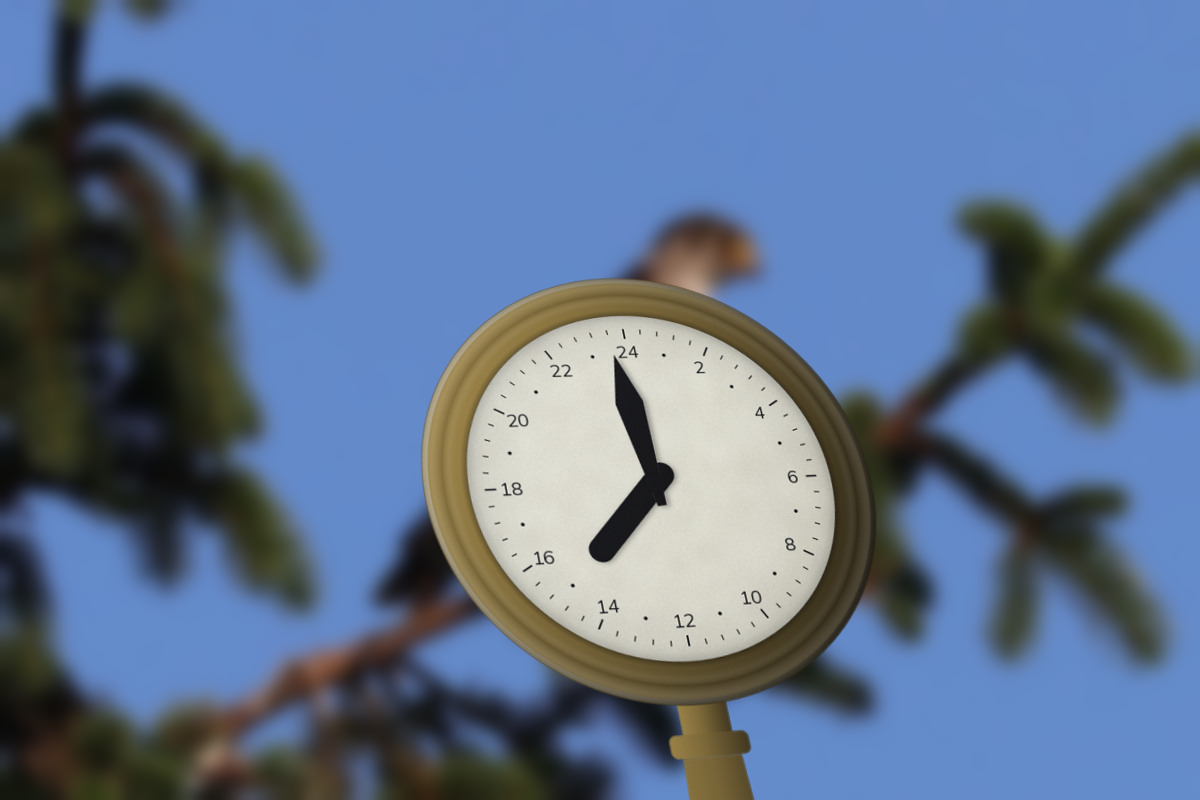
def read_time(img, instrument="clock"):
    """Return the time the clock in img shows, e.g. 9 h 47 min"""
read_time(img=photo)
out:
14 h 59 min
